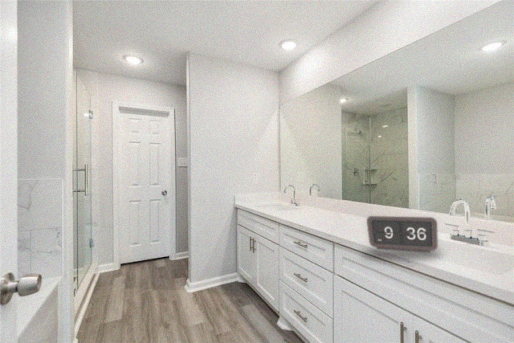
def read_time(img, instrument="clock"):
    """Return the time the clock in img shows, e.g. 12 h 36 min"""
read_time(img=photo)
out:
9 h 36 min
